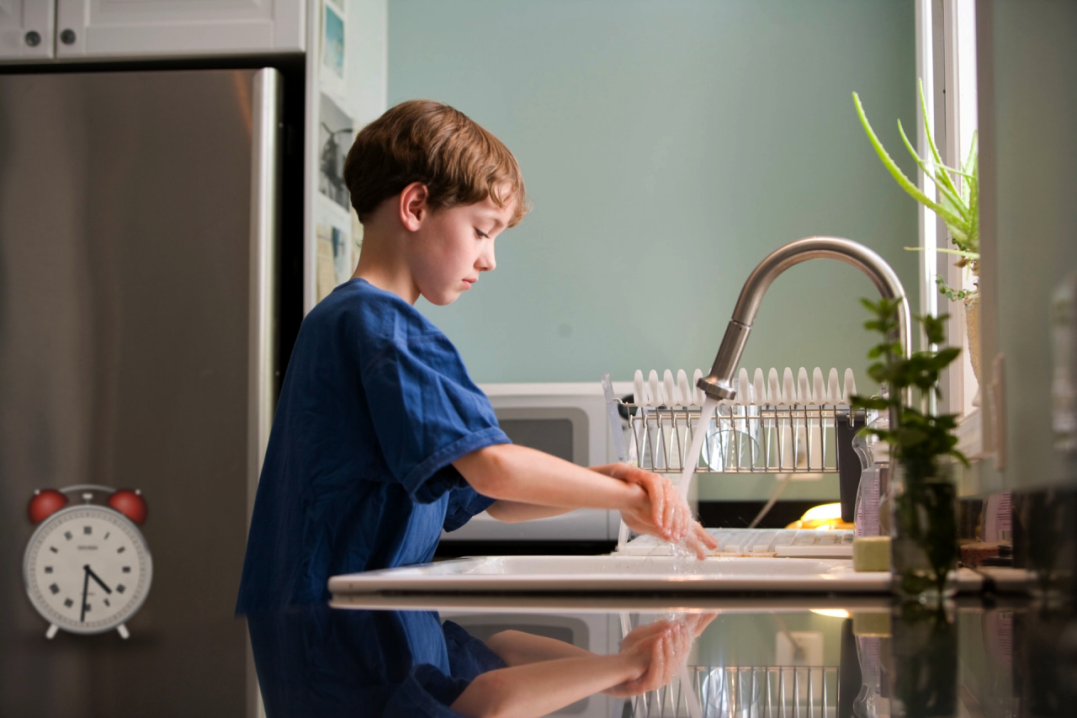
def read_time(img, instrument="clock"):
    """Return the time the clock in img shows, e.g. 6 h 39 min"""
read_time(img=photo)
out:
4 h 31 min
